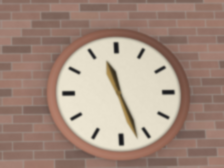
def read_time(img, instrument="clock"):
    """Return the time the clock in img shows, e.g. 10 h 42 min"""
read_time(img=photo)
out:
11 h 27 min
